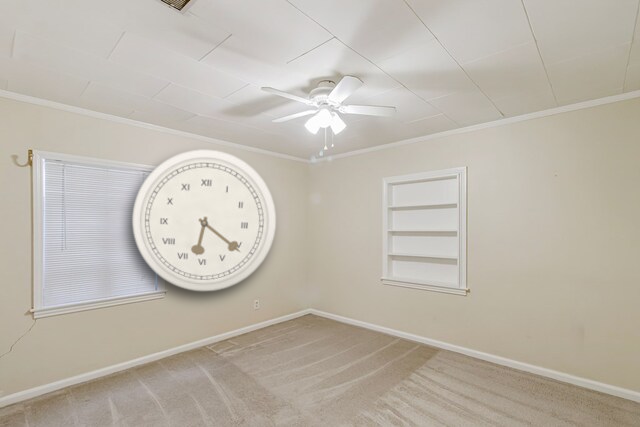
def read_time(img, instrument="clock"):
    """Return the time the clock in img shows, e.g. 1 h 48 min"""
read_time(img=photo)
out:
6 h 21 min
